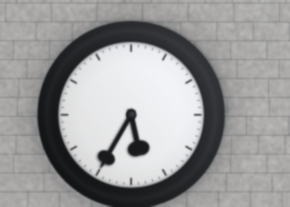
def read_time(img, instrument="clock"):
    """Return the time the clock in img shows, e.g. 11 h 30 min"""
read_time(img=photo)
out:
5 h 35 min
